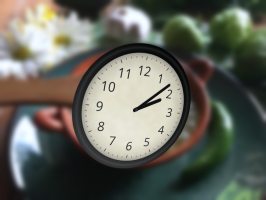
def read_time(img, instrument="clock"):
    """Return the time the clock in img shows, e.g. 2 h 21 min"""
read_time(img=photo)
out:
2 h 08 min
